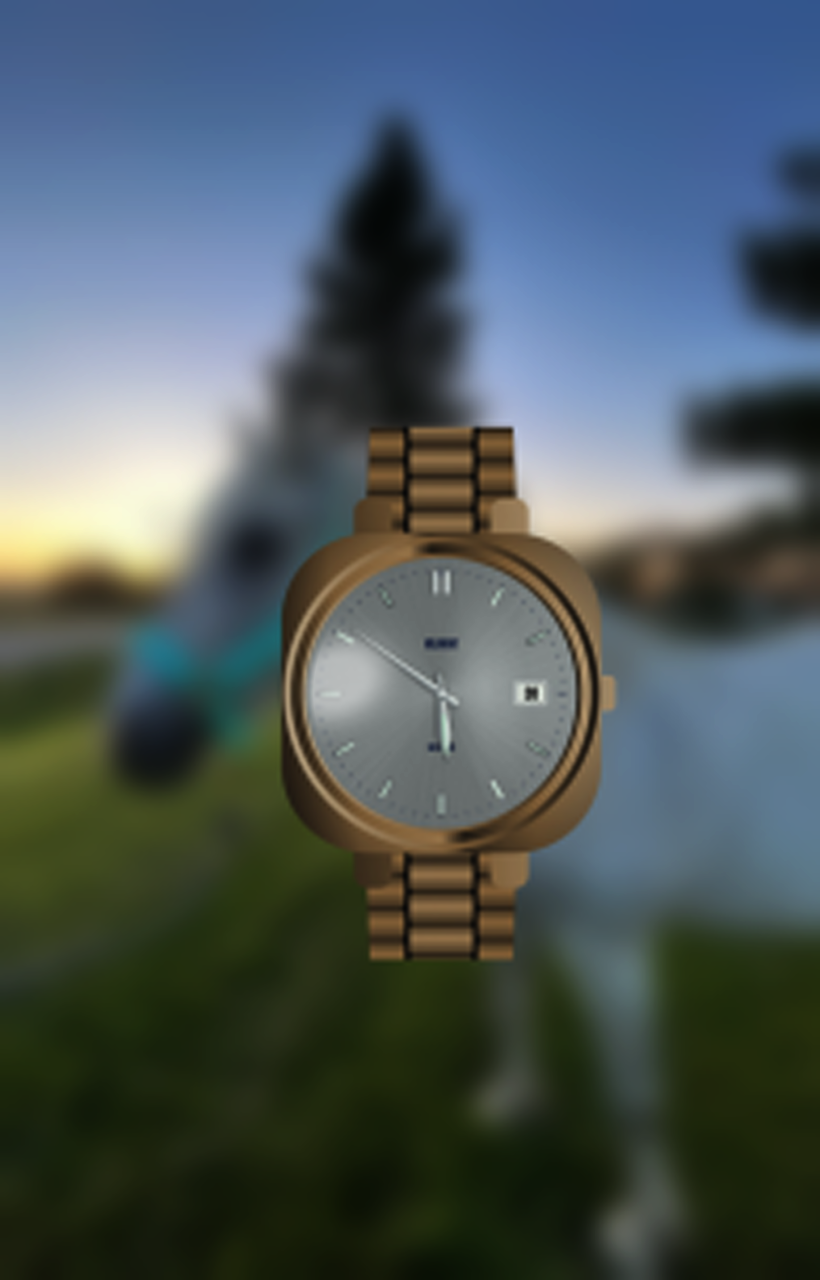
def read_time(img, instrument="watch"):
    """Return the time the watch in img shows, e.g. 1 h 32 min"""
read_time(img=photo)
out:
5 h 51 min
